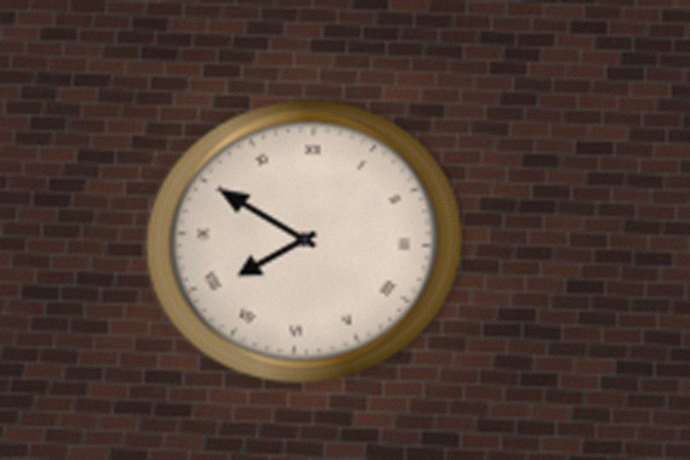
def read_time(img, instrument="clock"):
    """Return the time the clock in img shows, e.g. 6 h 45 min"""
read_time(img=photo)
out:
7 h 50 min
